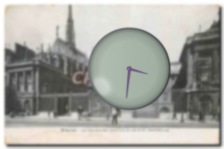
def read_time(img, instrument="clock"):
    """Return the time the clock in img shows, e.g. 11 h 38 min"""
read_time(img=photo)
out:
3 h 31 min
